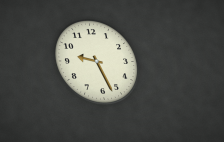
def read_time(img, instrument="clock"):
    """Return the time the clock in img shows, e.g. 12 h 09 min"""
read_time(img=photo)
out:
9 h 27 min
